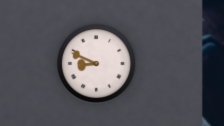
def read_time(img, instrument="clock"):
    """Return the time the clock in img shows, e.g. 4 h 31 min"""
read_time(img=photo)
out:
8 h 49 min
